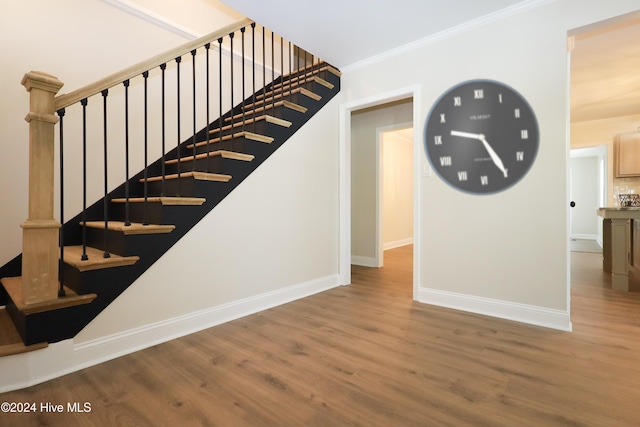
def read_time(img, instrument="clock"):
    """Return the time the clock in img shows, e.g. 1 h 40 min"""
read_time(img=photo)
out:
9 h 25 min
